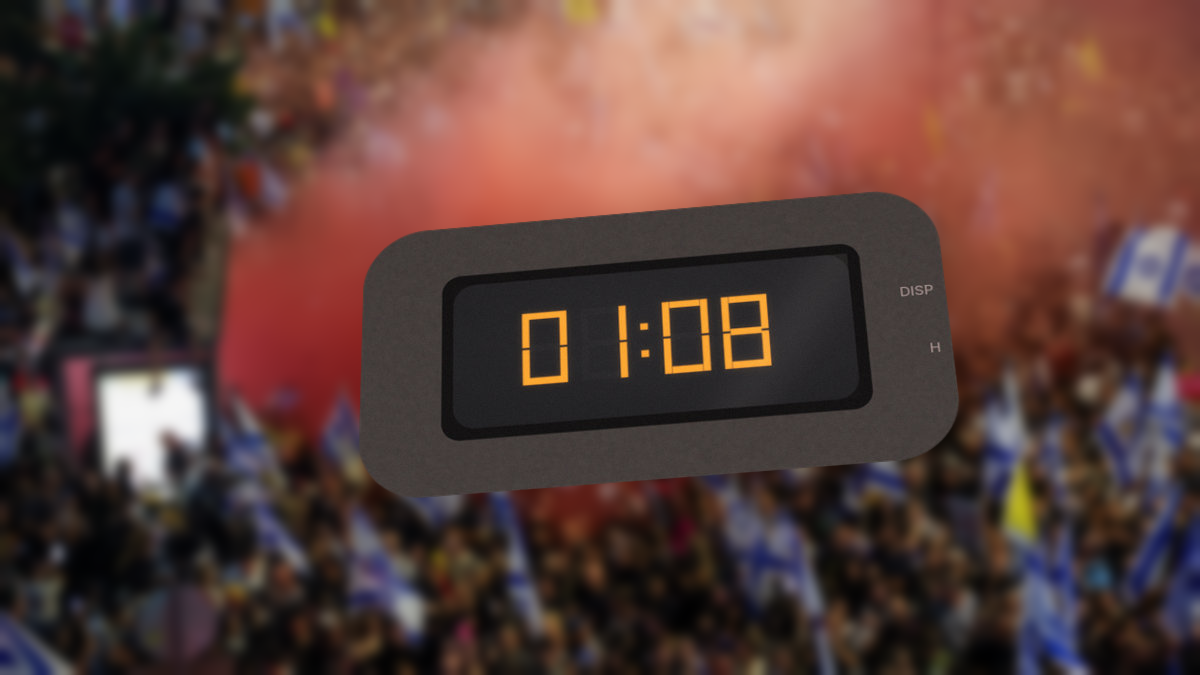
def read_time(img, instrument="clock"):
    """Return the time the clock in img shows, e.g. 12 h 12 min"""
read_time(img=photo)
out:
1 h 08 min
